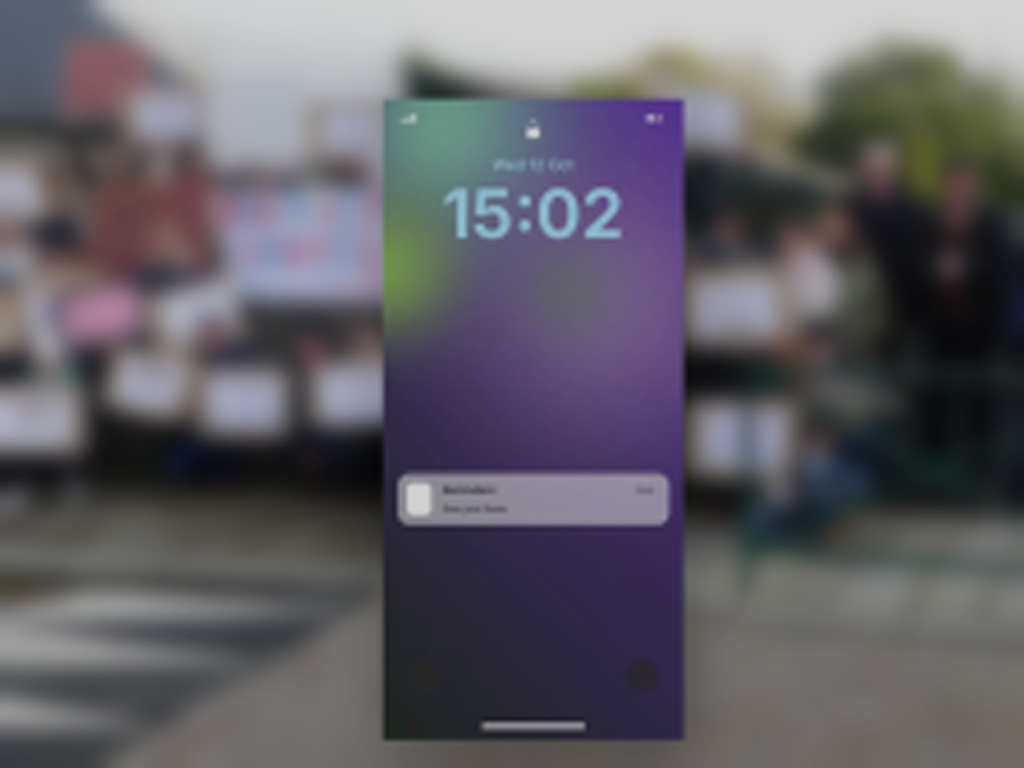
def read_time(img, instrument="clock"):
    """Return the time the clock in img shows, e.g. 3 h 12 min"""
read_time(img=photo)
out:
15 h 02 min
